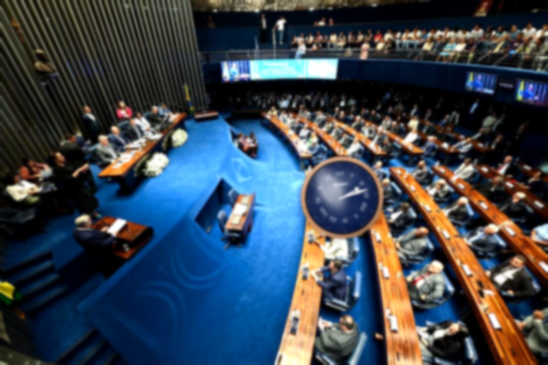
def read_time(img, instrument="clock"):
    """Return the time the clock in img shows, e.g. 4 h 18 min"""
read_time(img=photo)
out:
2 h 13 min
